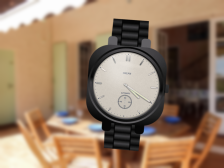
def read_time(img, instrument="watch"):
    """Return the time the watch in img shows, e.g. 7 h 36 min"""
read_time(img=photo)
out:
4 h 20 min
